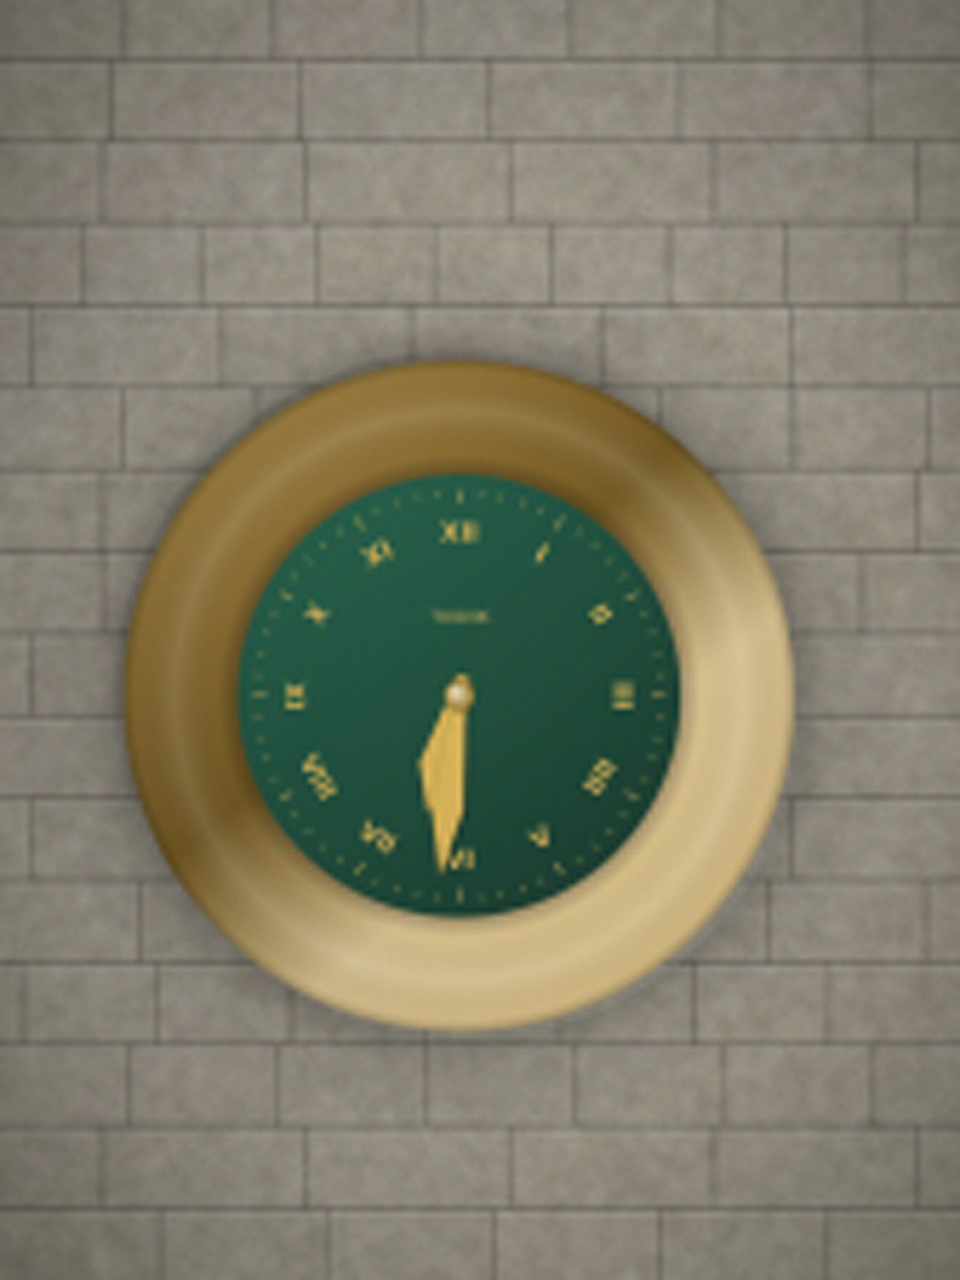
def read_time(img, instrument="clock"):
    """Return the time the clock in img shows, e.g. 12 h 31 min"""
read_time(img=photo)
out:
6 h 31 min
